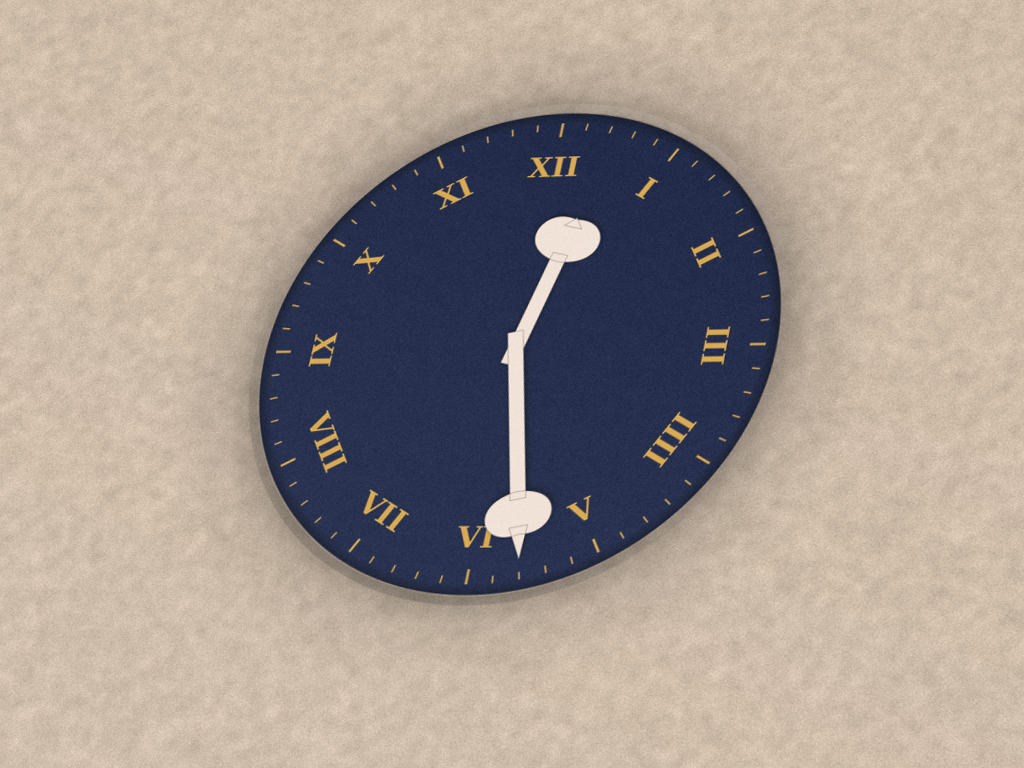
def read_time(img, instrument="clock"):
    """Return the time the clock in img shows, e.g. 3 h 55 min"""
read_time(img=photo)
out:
12 h 28 min
